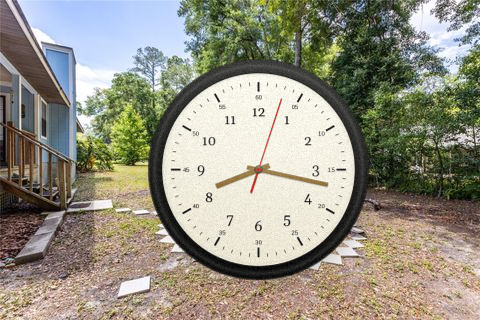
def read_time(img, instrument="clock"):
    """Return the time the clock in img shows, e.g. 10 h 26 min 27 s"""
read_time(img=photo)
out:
8 h 17 min 03 s
